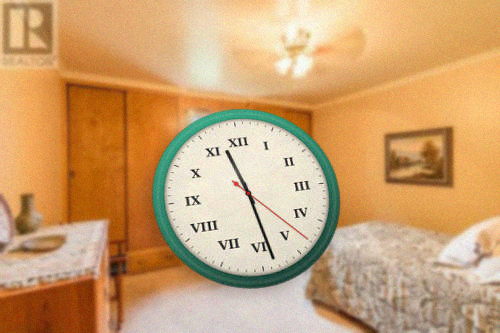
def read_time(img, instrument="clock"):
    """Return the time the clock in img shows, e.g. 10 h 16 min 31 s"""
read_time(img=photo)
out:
11 h 28 min 23 s
